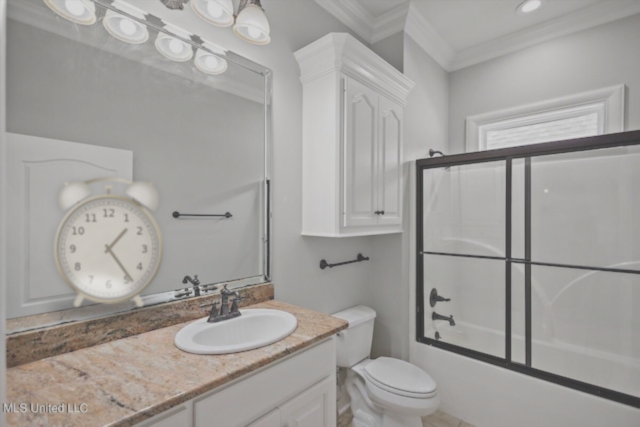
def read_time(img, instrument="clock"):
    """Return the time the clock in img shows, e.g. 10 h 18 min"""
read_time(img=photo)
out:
1 h 24 min
